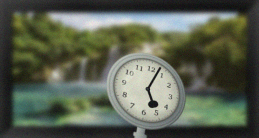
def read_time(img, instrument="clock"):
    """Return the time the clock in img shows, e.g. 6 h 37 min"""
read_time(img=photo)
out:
5 h 03 min
